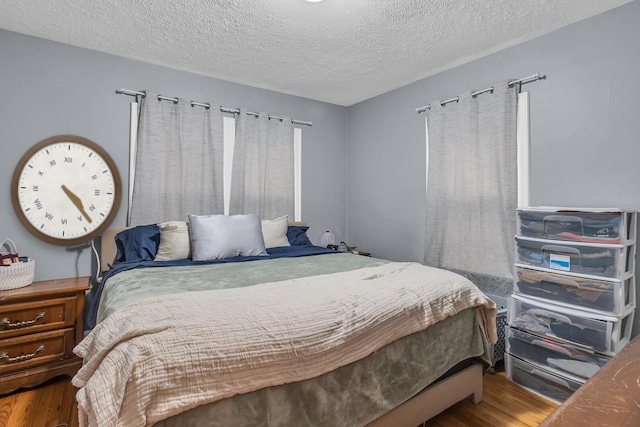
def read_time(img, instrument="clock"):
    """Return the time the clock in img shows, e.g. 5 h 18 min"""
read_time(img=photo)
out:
4 h 23 min
